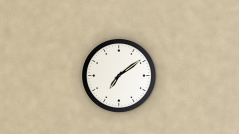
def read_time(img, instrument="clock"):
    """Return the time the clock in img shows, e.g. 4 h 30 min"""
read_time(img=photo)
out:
7 h 09 min
